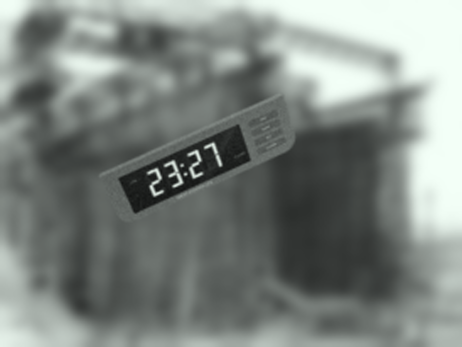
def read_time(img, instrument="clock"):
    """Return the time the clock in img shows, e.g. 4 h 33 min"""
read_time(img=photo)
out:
23 h 27 min
